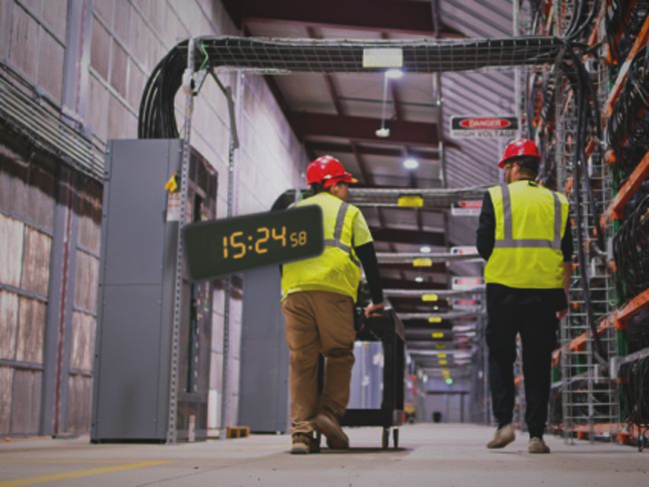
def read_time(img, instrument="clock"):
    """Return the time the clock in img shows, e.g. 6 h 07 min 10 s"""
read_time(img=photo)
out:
15 h 24 min 58 s
